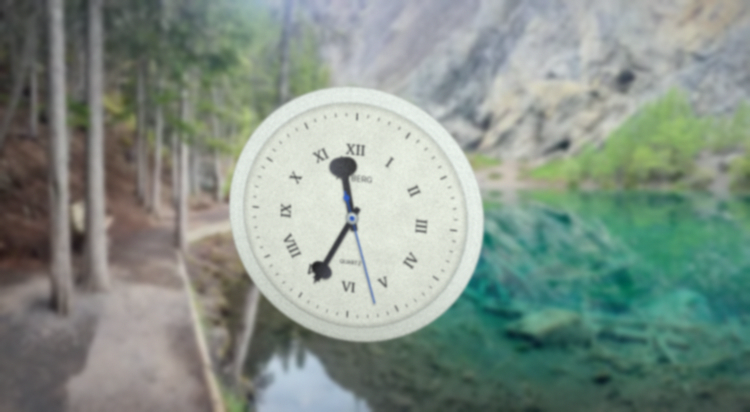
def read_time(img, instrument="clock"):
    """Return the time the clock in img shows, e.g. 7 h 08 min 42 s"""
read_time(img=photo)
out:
11 h 34 min 27 s
